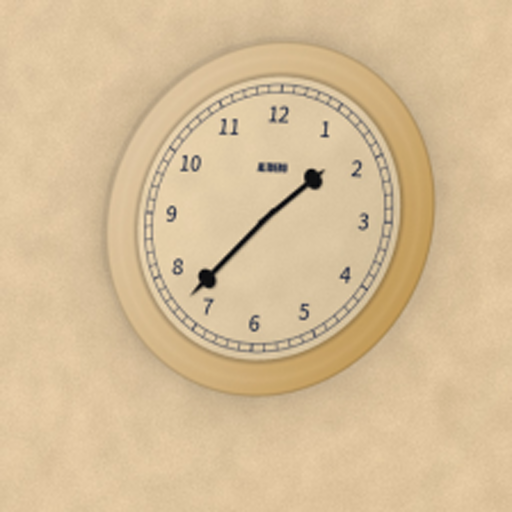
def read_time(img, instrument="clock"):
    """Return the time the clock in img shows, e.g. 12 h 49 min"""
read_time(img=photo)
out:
1 h 37 min
